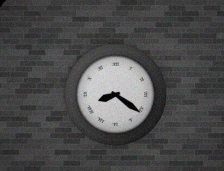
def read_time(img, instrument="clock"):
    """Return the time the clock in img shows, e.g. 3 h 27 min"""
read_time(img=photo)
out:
8 h 21 min
